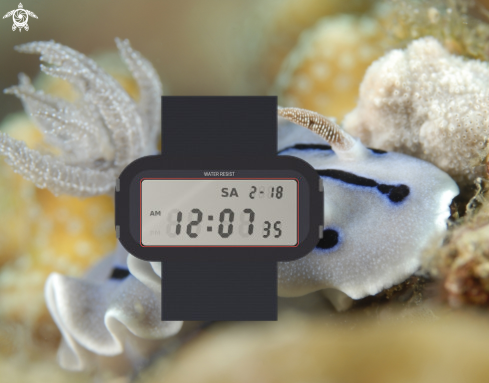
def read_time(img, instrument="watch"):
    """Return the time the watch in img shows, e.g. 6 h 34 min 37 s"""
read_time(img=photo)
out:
12 h 07 min 35 s
